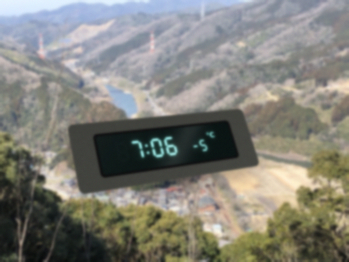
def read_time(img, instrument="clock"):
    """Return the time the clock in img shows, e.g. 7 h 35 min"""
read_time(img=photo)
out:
7 h 06 min
